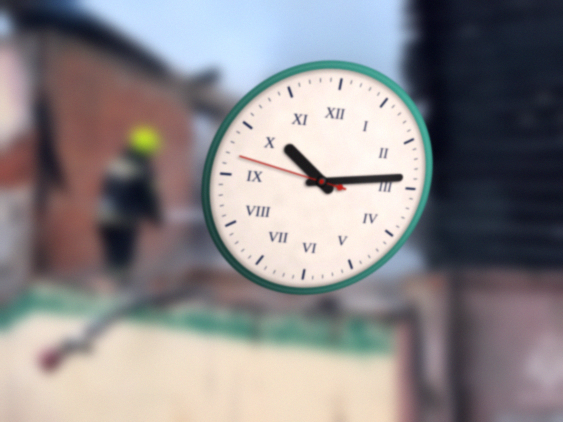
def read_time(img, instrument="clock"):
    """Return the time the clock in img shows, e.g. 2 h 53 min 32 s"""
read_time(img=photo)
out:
10 h 13 min 47 s
